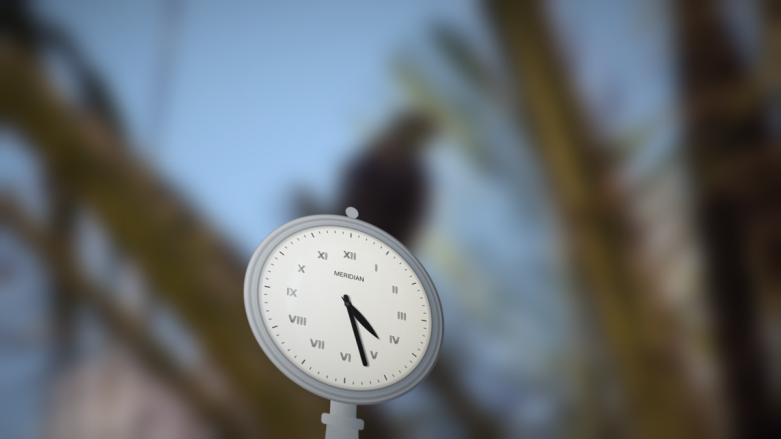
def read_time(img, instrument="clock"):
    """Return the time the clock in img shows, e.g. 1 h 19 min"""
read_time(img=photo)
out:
4 h 27 min
